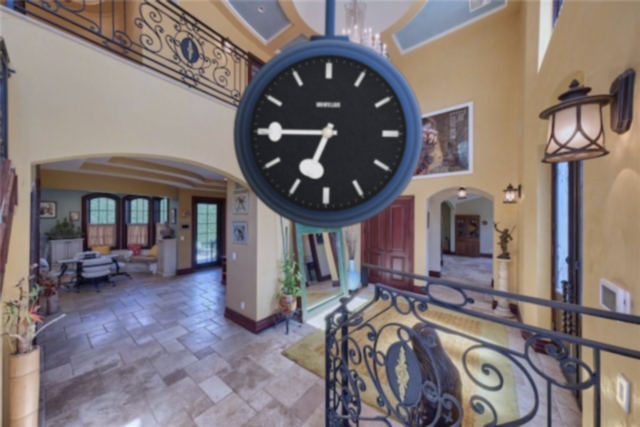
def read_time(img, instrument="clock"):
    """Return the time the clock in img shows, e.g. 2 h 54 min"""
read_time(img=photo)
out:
6 h 45 min
